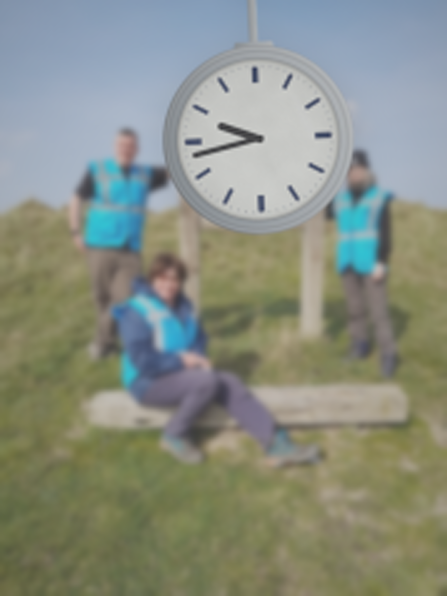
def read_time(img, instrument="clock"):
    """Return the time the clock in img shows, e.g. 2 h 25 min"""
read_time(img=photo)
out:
9 h 43 min
